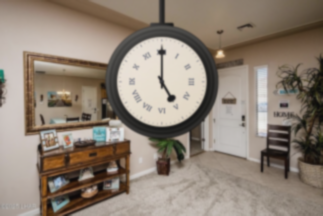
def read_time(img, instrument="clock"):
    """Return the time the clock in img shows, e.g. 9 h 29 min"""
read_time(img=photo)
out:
5 h 00 min
